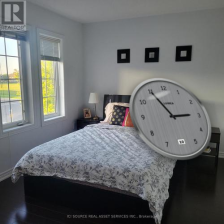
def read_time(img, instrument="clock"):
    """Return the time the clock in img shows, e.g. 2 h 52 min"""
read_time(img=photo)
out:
2 h 55 min
